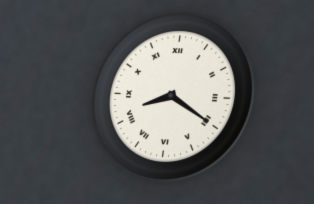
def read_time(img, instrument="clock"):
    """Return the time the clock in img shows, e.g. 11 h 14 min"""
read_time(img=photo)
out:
8 h 20 min
